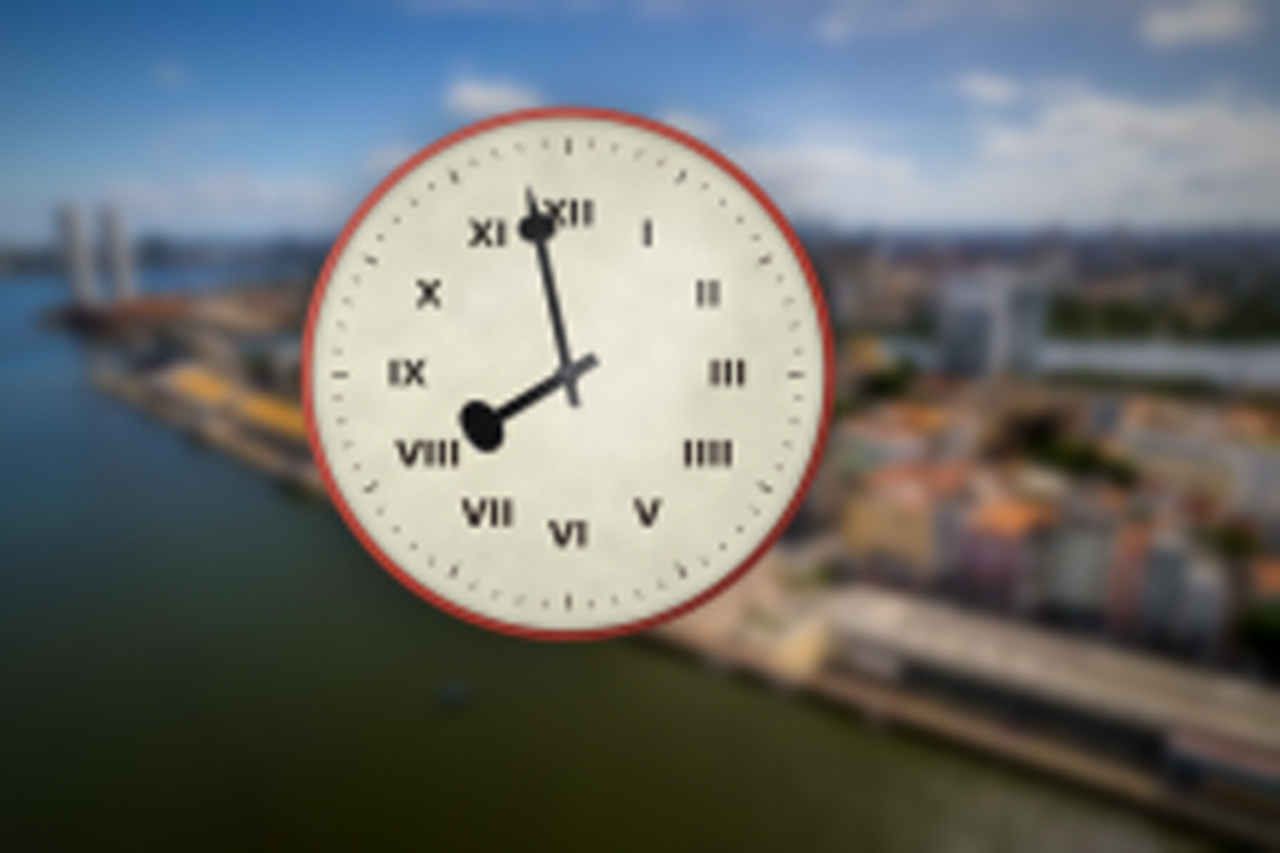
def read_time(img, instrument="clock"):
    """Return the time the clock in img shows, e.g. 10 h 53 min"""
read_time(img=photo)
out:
7 h 58 min
